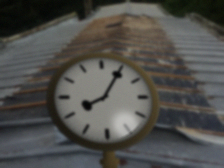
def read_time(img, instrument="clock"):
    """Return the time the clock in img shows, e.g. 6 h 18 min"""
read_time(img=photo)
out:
8 h 05 min
